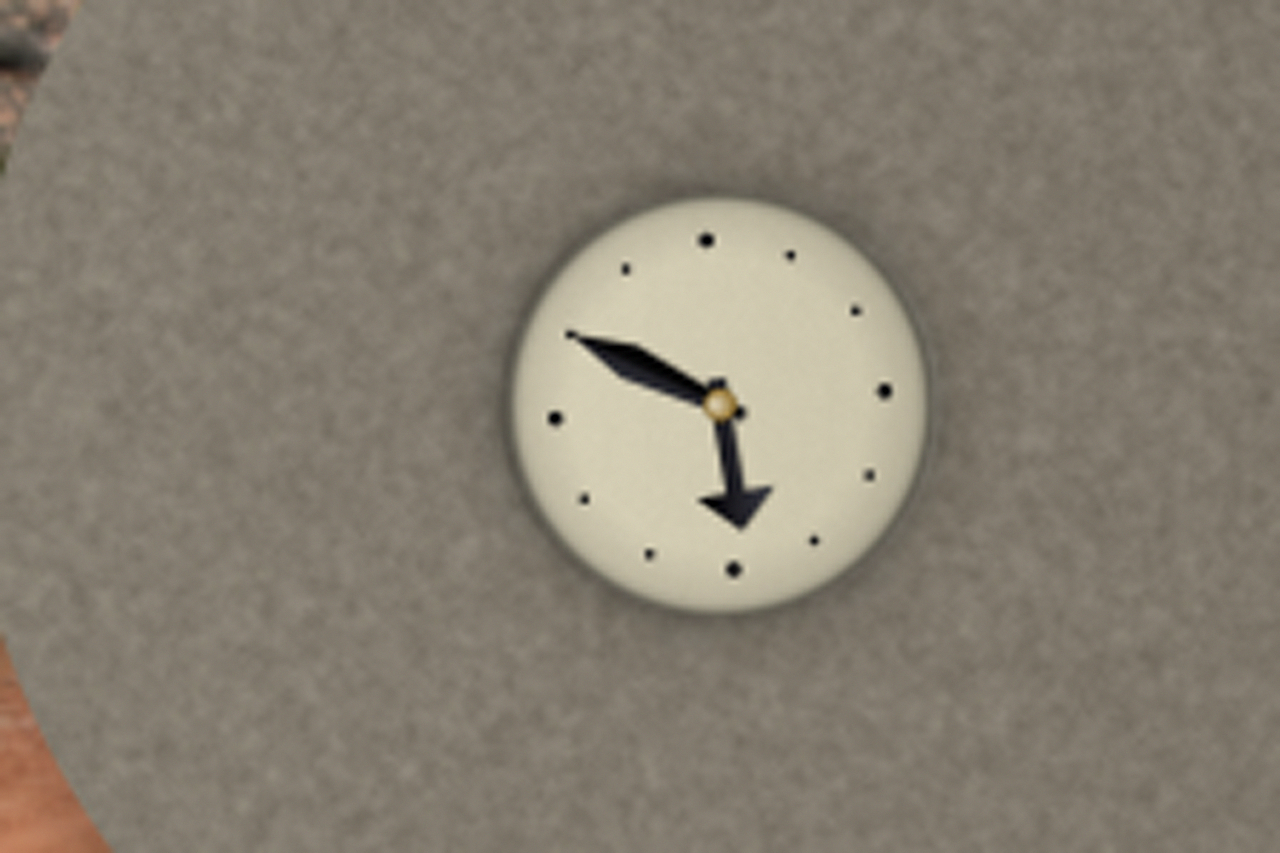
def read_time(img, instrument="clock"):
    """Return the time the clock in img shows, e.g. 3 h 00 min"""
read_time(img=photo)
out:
5 h 50 min
